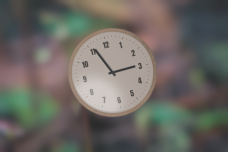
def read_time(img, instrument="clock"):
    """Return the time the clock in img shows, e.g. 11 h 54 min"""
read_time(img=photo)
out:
2 h 56 min
